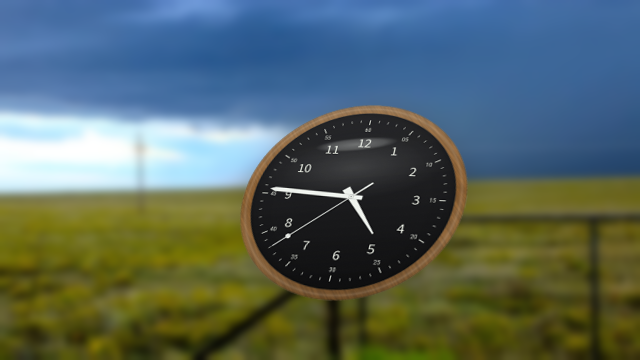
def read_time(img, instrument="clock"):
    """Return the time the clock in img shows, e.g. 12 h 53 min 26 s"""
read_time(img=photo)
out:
4 h 45 min 38 s
